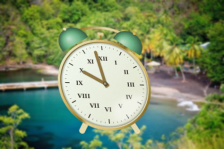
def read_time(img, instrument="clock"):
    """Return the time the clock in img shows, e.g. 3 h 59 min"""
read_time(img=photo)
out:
9 h 58 min
